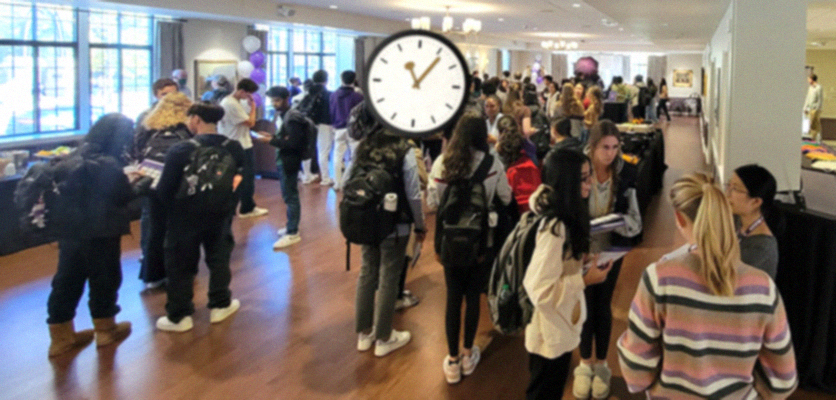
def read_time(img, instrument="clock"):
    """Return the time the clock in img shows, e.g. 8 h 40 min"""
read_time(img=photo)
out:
11 h 06 min
